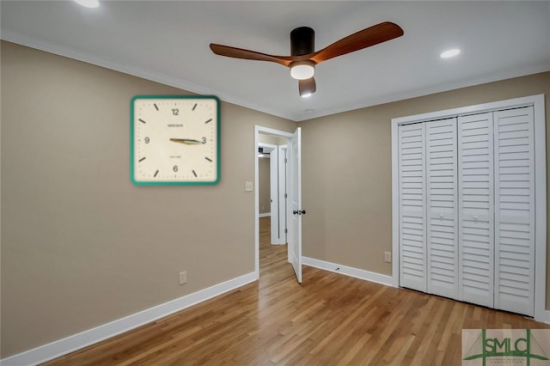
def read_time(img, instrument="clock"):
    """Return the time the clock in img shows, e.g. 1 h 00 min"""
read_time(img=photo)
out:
3 h 16 min
